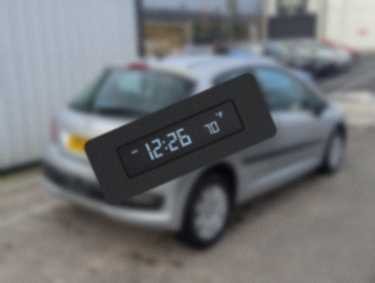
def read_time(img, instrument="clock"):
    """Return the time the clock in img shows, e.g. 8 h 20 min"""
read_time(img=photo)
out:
12 h 26 min
